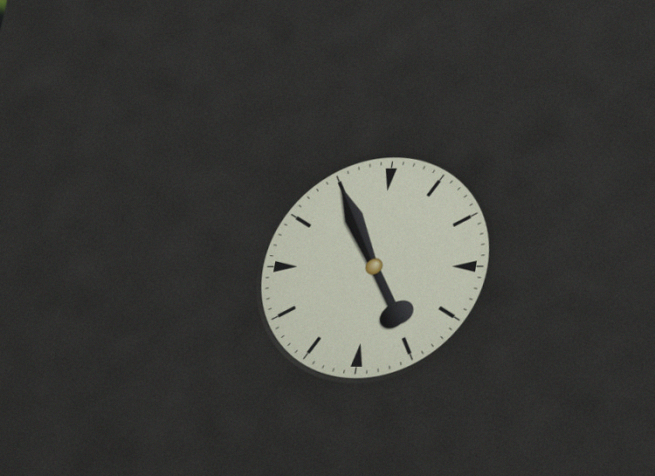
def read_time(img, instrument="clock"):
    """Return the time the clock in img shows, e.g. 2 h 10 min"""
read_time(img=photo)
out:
4 h 55 min
